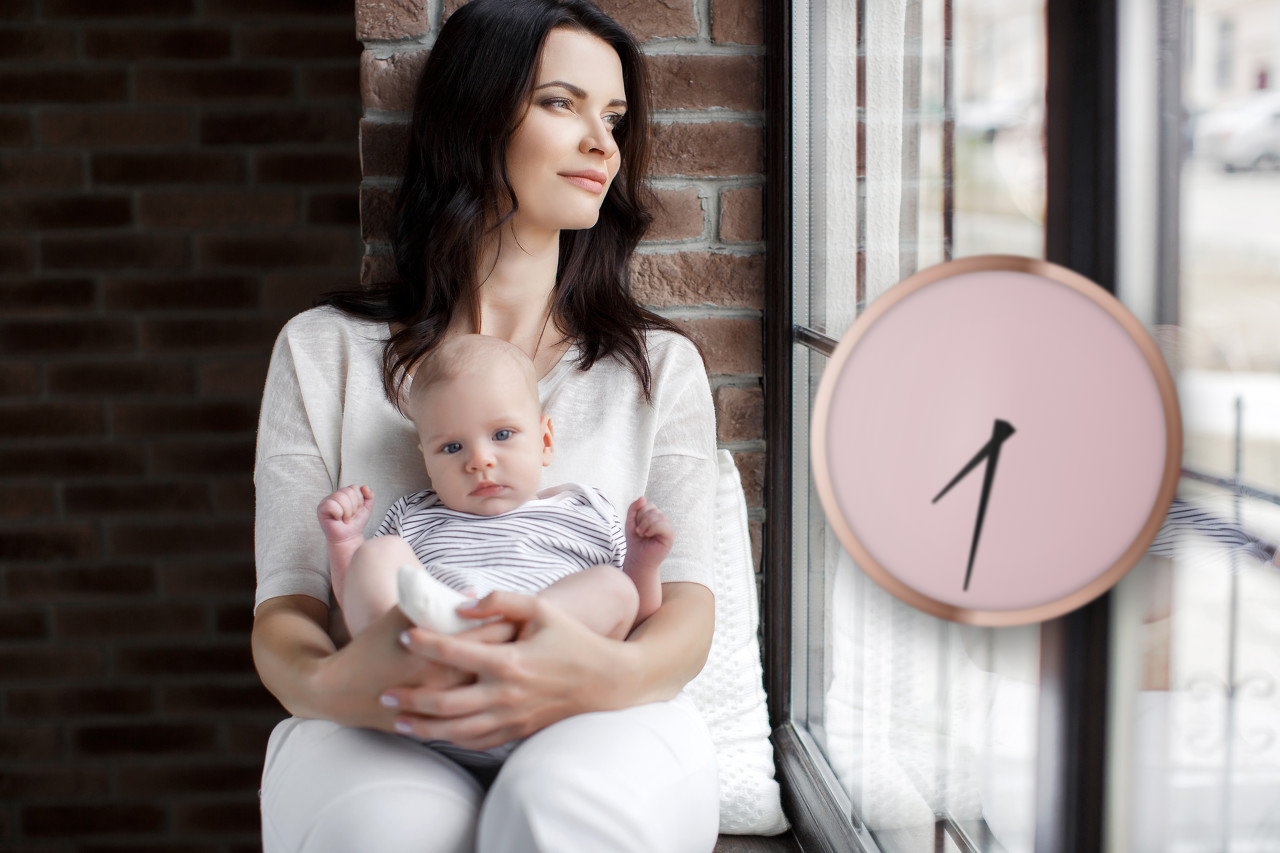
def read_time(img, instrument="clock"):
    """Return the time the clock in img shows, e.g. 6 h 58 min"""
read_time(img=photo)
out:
7 h 32 min
